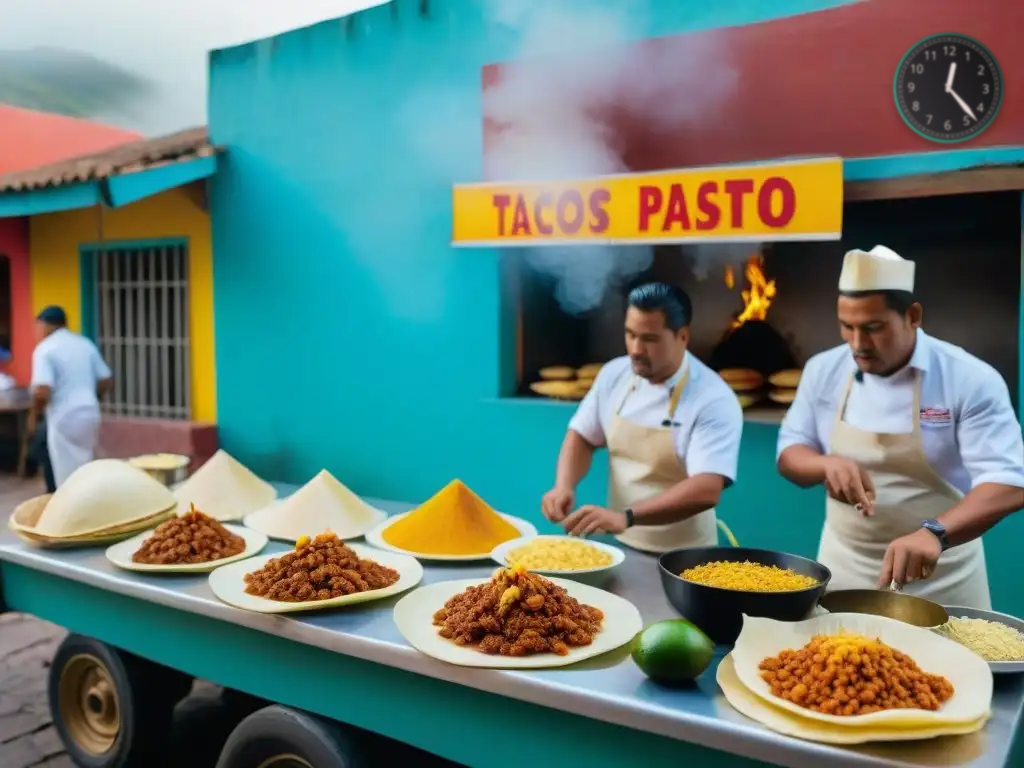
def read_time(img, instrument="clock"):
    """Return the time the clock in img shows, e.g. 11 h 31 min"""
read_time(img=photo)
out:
12 h 23 min
